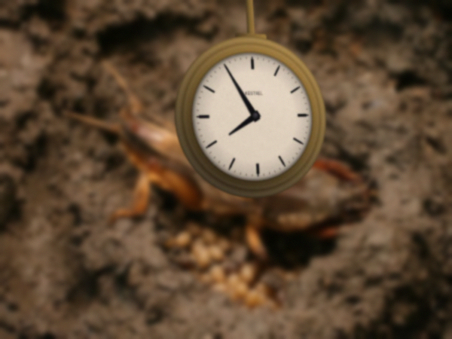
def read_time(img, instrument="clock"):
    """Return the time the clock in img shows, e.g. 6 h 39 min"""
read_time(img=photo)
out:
7 h 55 min
